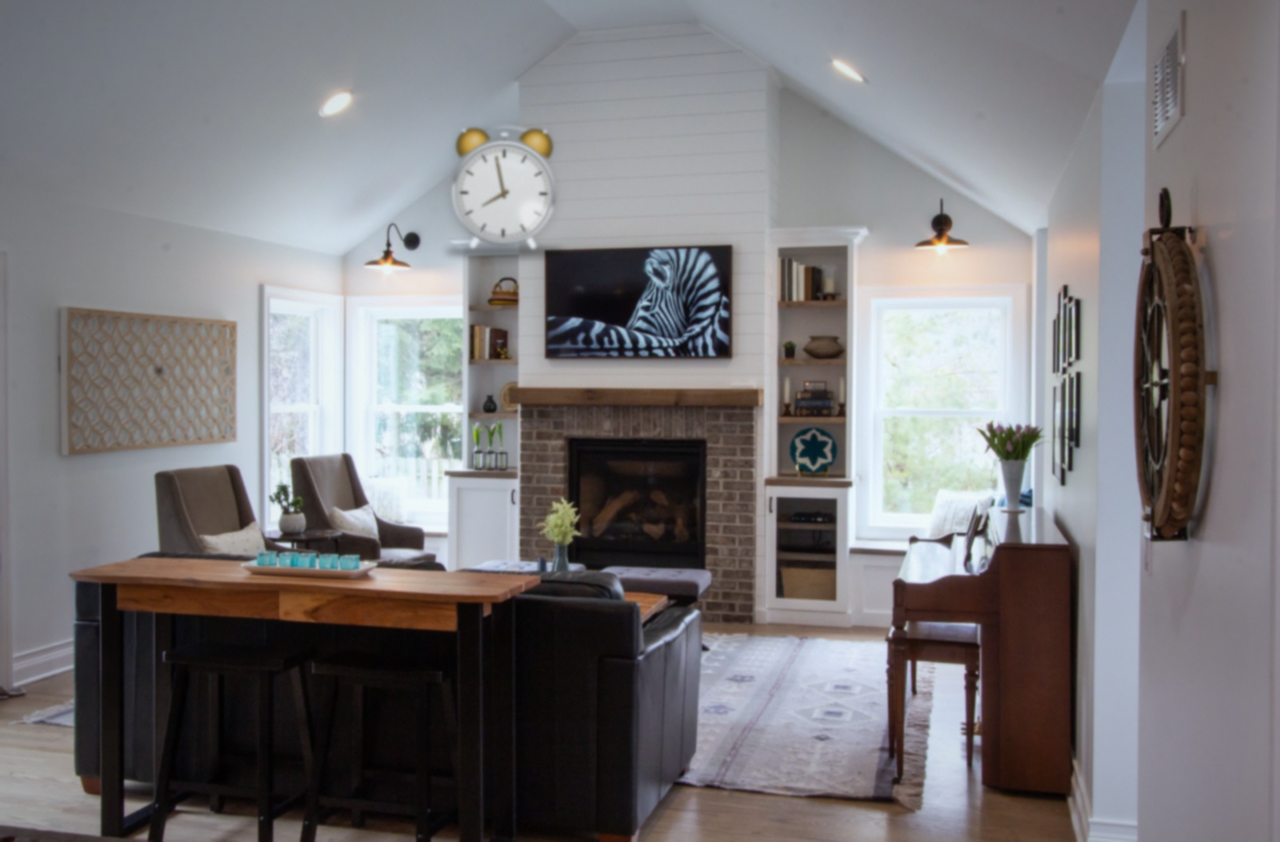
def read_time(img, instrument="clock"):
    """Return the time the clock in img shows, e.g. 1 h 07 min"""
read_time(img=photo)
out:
7 h 58 min
